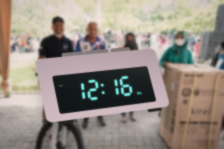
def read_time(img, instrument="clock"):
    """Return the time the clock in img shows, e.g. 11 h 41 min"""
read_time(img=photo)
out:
12 h 16 min
